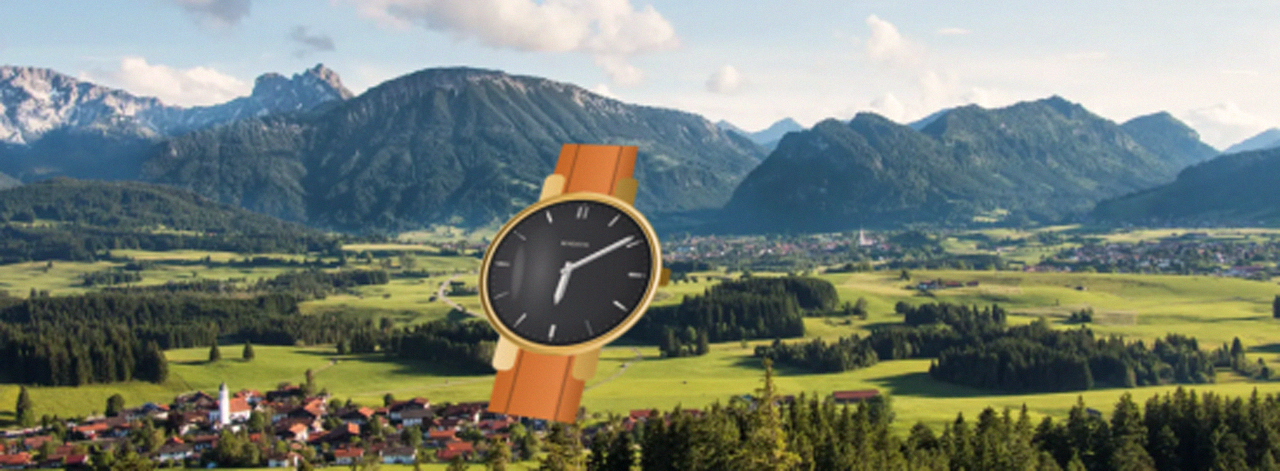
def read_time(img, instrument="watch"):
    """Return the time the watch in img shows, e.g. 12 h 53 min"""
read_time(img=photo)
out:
6 h 09 min
